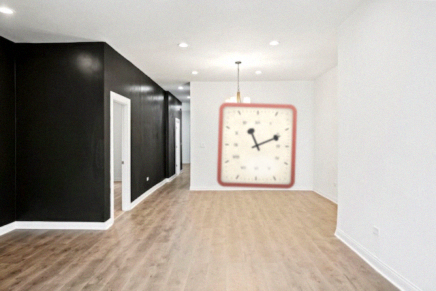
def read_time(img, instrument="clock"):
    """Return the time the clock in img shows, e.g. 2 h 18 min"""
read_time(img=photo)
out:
11 h 11 min
